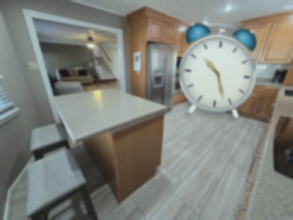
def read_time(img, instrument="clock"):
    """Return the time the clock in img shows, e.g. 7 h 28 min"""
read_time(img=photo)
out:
10 h 27 min
